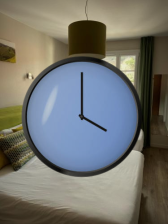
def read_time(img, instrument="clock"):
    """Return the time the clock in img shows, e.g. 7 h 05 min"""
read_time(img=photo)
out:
4 h 00 min
